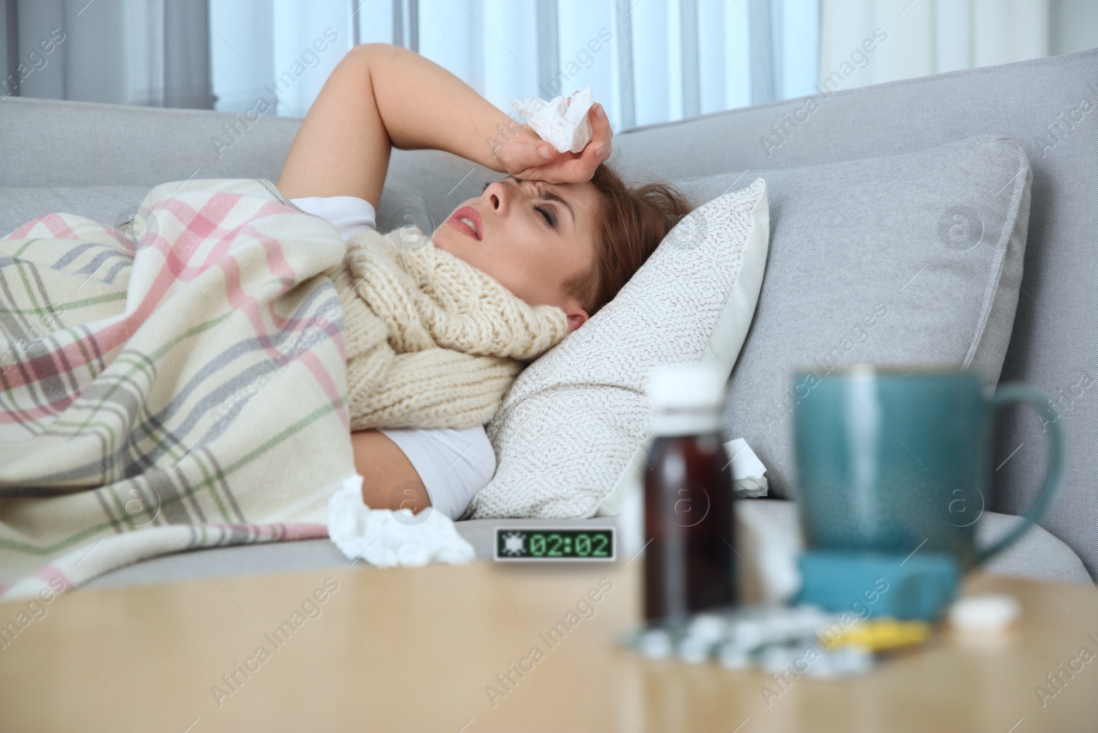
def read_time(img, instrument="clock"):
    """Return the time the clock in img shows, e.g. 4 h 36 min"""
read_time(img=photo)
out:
2 h 02 min
